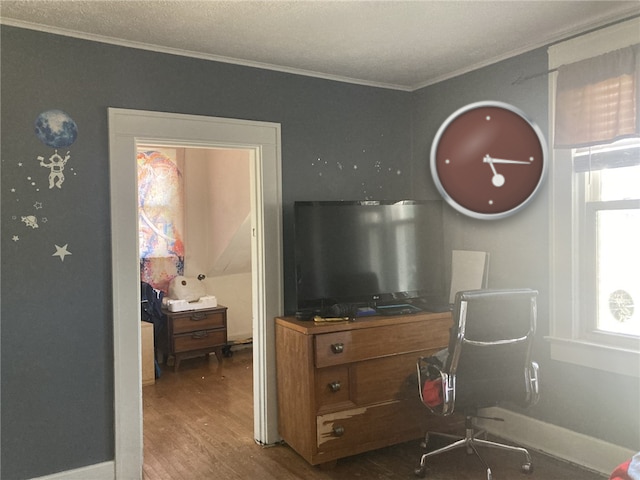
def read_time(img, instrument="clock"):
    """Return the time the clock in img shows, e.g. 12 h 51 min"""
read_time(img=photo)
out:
5 h 16 min
